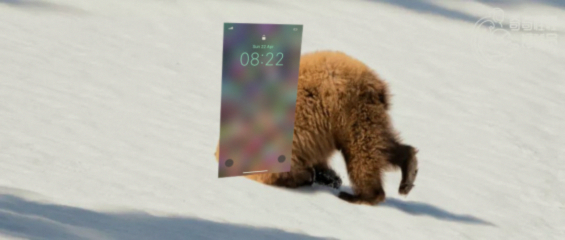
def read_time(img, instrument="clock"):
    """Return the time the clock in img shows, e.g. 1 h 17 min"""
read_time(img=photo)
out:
8 h 22 min
